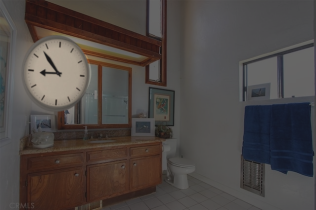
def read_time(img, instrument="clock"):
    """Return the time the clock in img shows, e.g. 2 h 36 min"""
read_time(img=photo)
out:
8 h 53 min
